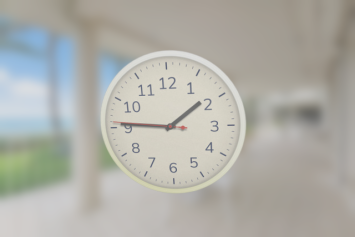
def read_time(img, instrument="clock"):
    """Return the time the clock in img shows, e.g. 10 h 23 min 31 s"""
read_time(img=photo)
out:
1 h 45 min 46 s
